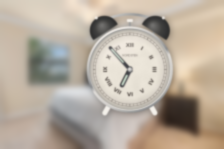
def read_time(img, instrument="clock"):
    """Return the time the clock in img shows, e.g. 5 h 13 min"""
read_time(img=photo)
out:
6 h 53 min
